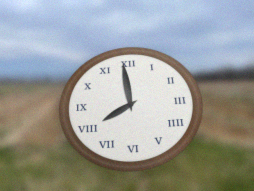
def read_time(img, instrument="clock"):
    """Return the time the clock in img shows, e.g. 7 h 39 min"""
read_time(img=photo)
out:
7 h 59 min
